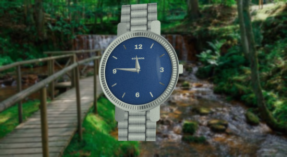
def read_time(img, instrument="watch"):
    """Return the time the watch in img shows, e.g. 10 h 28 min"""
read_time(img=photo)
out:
11 h 46 min
